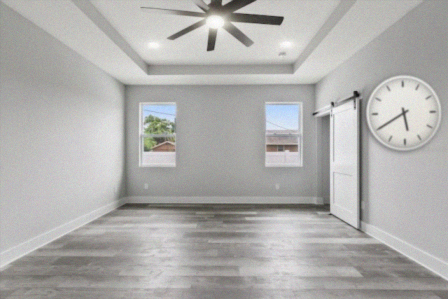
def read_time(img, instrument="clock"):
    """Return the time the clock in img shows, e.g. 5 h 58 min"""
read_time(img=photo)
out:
5 h 40 min
